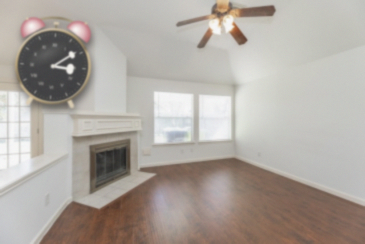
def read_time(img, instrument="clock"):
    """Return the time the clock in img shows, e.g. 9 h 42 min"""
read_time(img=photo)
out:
3 h 09 min
